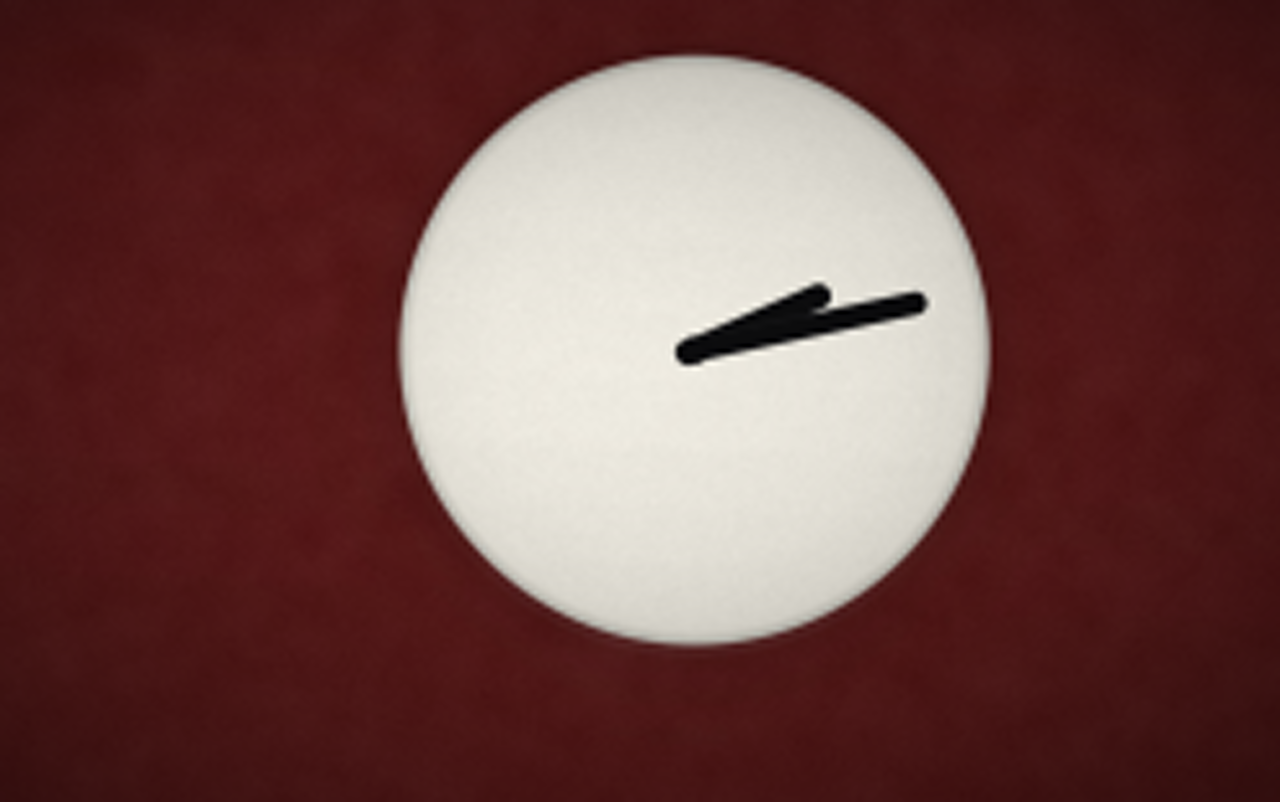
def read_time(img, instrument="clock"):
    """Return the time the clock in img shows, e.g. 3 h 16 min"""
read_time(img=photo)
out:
2 h 13 min
